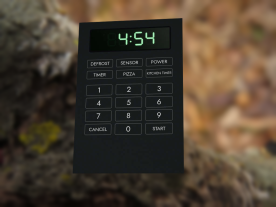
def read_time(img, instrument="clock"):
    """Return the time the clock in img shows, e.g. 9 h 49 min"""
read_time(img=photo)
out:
4 h 54 min
